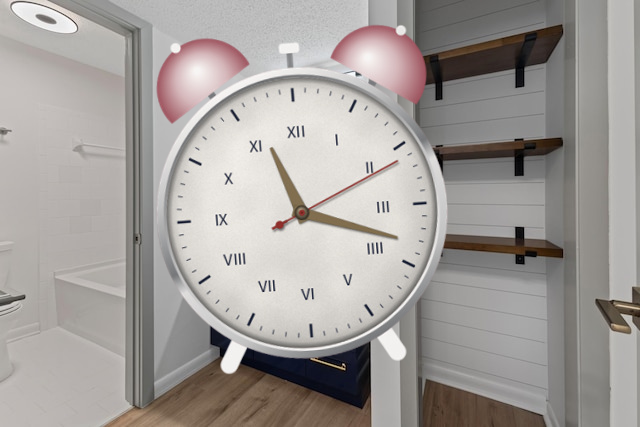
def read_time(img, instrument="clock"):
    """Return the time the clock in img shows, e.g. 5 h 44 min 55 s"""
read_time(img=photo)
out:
11 h 18 min 11 s
